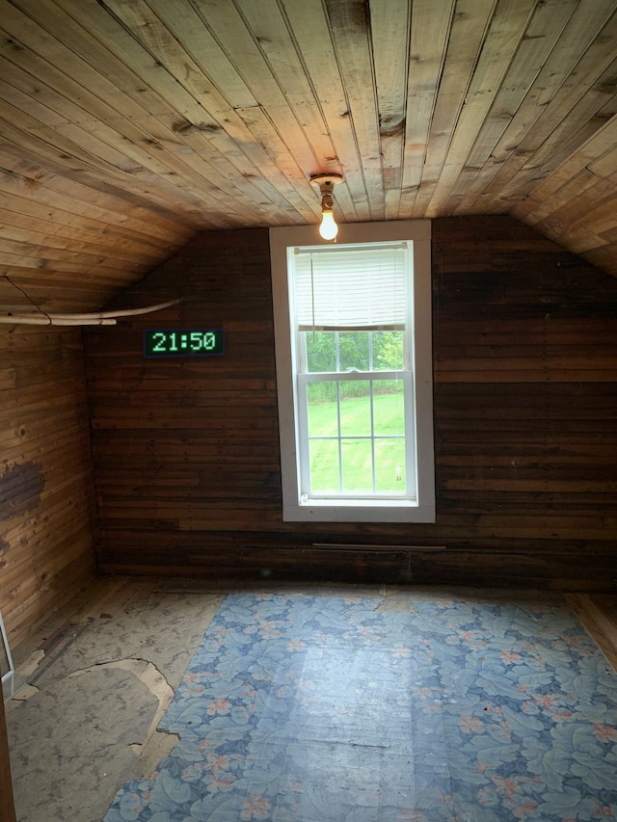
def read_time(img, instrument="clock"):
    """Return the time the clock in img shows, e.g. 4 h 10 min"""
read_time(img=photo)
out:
21 h 50 min
